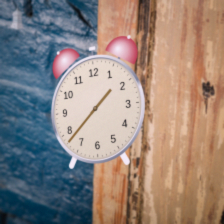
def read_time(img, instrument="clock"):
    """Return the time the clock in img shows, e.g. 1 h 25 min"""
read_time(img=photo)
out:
1 h 38 min
